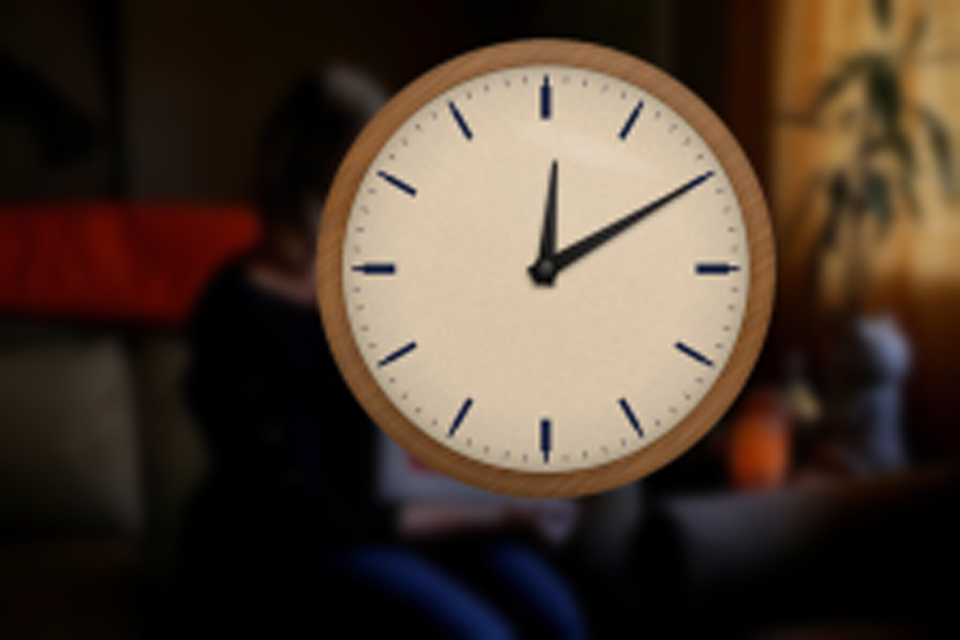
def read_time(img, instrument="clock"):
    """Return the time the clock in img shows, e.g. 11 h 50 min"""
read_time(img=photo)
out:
12 h 10 min
